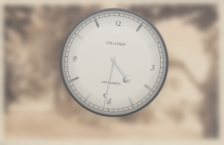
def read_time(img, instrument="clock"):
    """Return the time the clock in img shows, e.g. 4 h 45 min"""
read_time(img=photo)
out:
4 h 31 min
